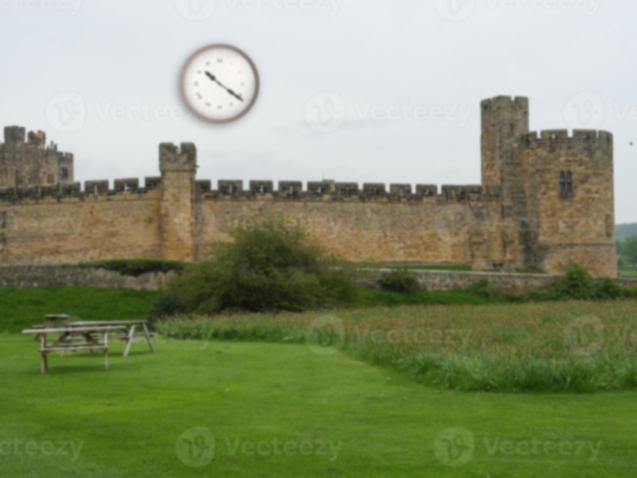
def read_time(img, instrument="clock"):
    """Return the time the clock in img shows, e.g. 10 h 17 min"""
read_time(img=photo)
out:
10 h 21 min
